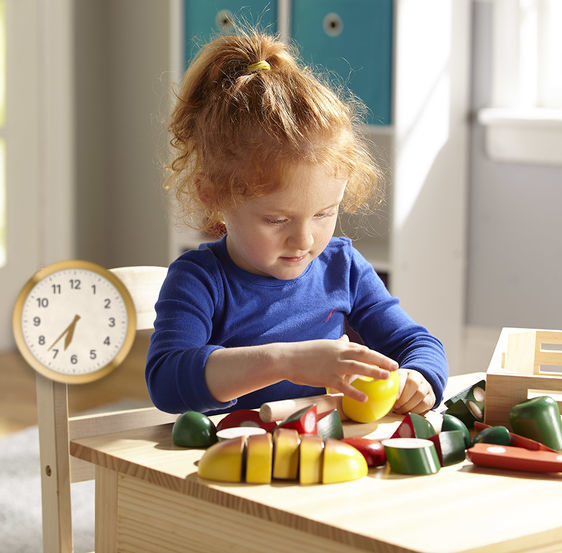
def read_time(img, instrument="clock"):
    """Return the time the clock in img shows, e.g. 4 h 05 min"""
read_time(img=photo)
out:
6 h 37 min
